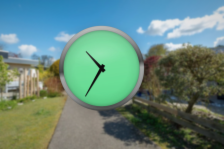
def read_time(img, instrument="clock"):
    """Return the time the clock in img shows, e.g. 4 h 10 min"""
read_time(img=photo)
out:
10 h 35 min
